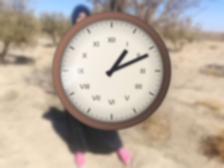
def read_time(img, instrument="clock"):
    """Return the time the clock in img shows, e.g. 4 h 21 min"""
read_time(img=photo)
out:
1 h 11 min
